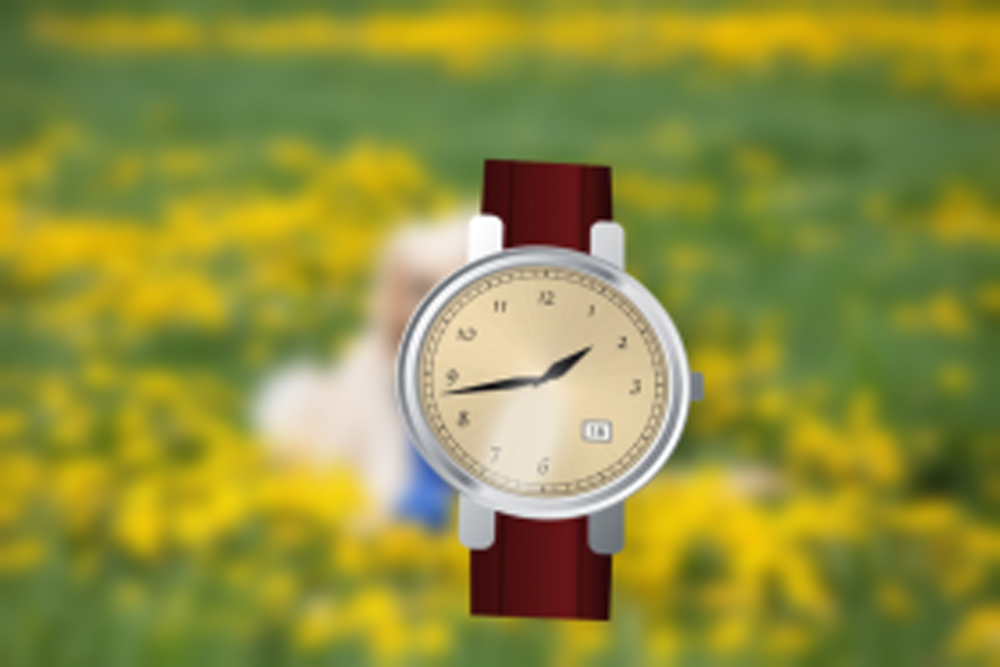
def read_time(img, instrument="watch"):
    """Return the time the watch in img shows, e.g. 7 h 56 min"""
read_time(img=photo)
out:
1 h 43 min
